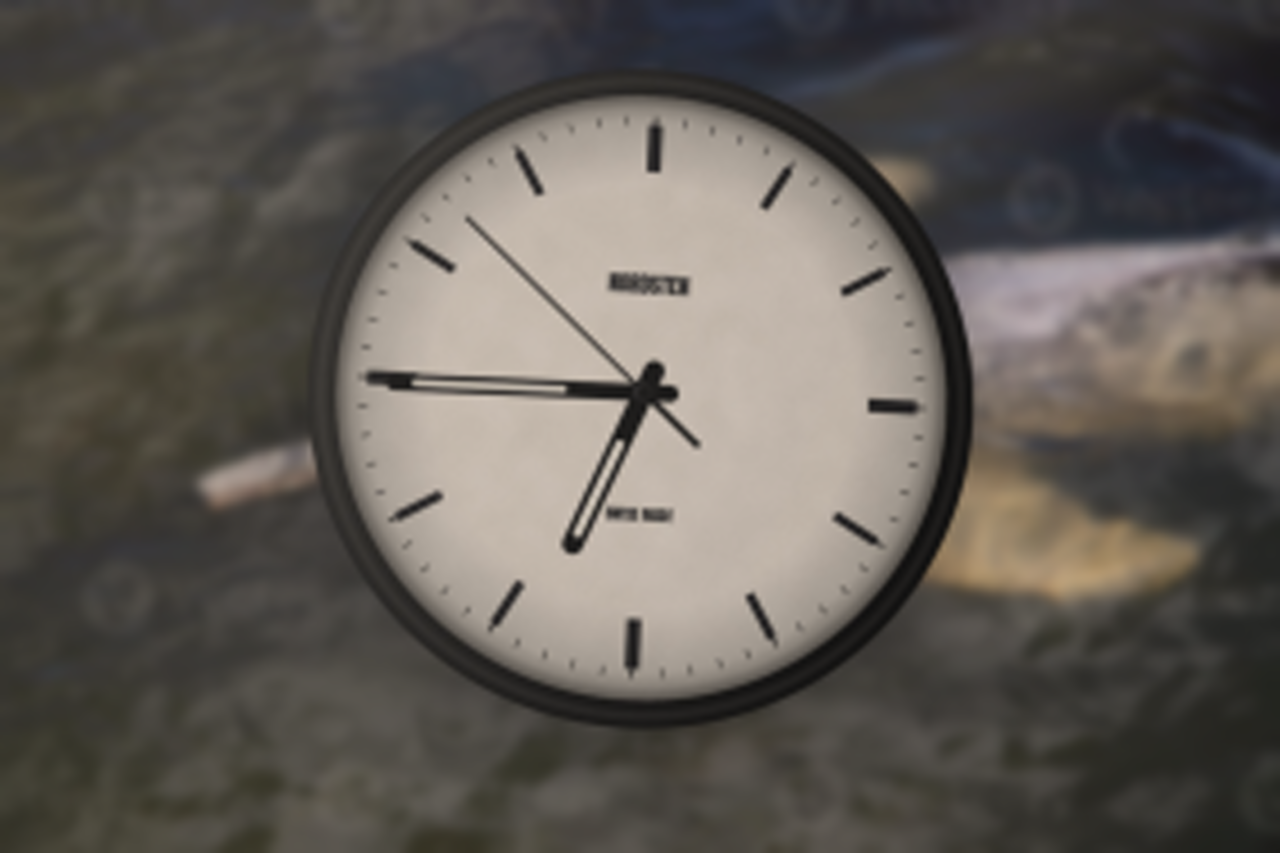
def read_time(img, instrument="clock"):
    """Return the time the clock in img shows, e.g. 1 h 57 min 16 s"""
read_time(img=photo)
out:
6 h 44 min 52 s
